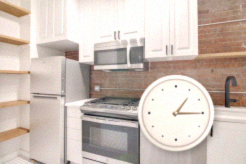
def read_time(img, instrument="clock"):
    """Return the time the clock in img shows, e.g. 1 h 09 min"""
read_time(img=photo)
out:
1 h 15 min
